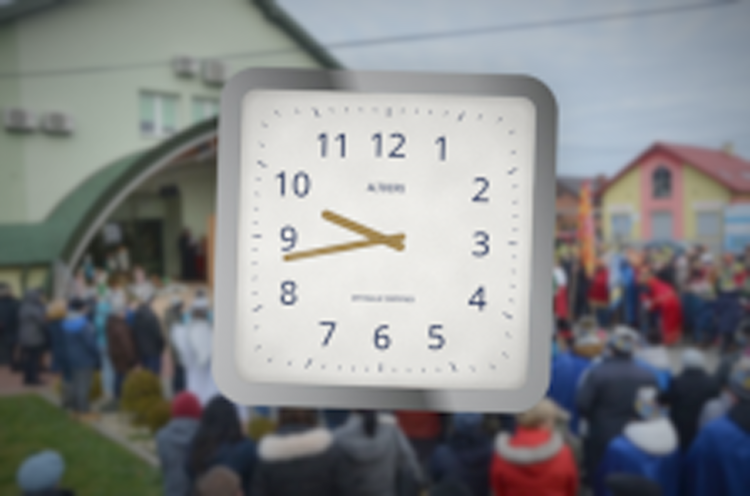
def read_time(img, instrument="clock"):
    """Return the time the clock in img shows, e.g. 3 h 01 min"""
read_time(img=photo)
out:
9 h 43 min
